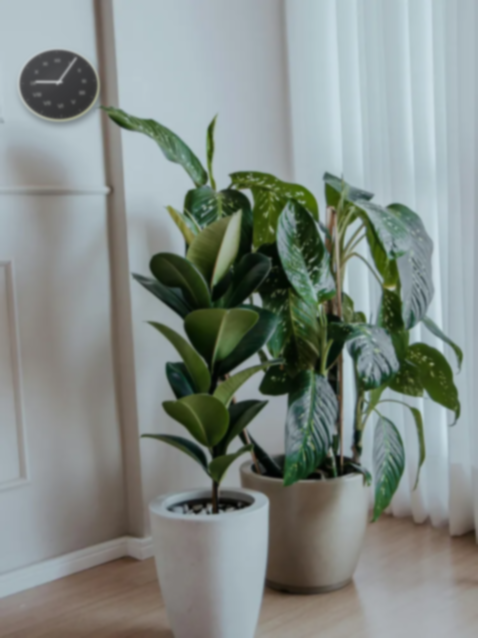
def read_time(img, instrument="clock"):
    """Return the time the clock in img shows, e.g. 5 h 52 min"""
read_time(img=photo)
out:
9 h 06 min
